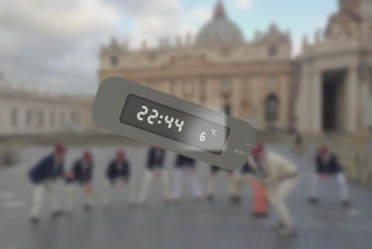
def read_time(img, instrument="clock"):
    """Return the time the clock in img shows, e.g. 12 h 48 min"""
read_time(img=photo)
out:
22 h 44 min
